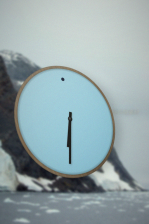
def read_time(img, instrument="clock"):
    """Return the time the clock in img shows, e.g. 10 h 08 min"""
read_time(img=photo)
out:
6 h 32 min
